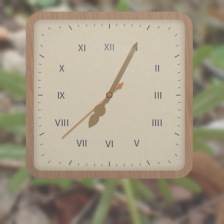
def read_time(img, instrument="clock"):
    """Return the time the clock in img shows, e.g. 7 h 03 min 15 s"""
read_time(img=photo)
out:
7 h 04 min 38 s
